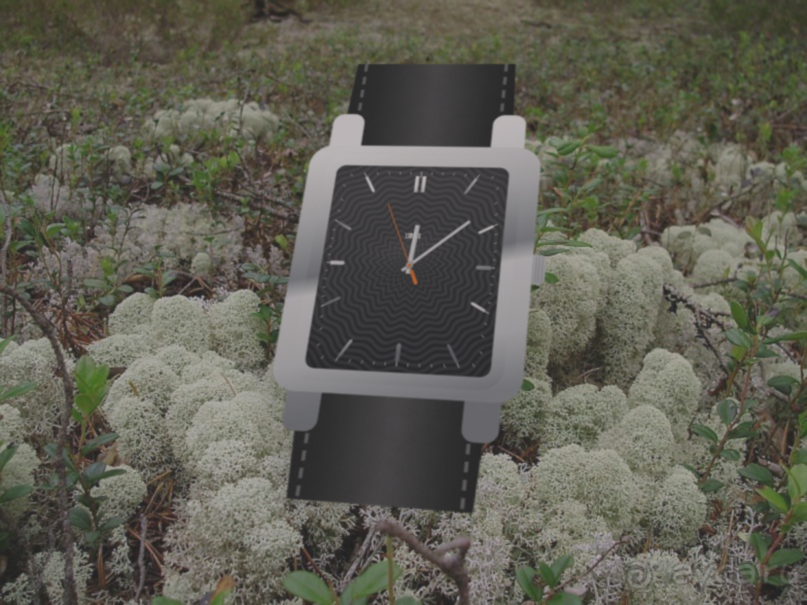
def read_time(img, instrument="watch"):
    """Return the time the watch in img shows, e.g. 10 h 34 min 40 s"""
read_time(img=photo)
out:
12 h 07 min 56 s
